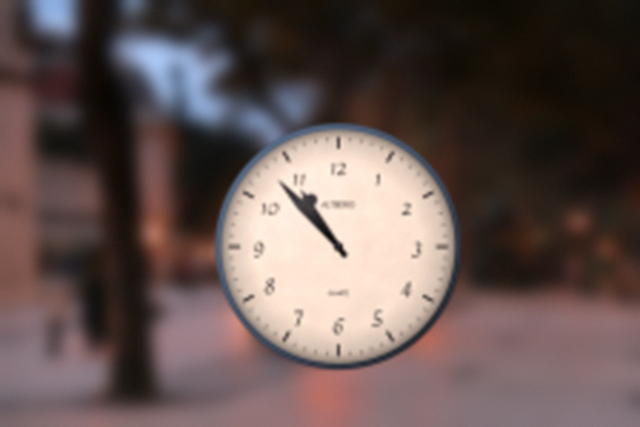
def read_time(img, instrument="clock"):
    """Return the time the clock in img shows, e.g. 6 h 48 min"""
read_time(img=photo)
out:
10 h 53 min
